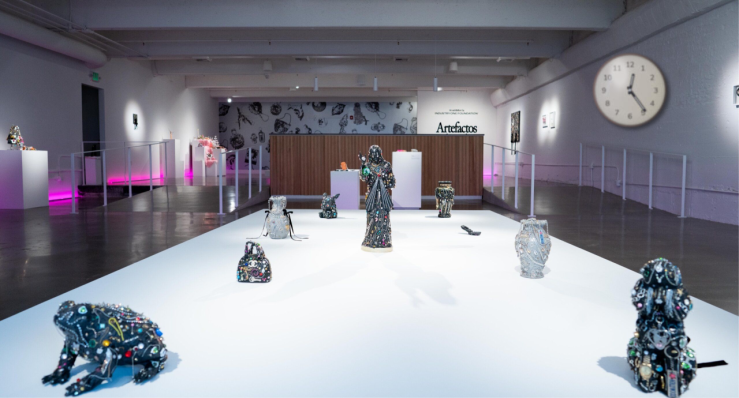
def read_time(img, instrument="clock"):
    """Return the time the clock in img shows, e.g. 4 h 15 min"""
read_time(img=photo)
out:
12 h 24 min
